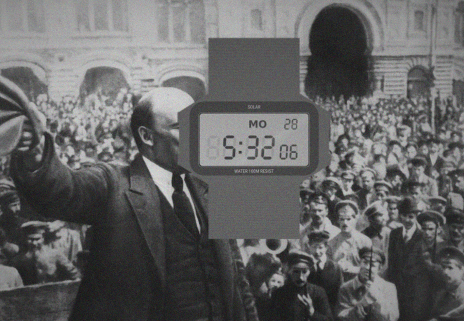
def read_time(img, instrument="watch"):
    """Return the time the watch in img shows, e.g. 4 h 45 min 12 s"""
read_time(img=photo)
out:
5 h 32 min 06 s
